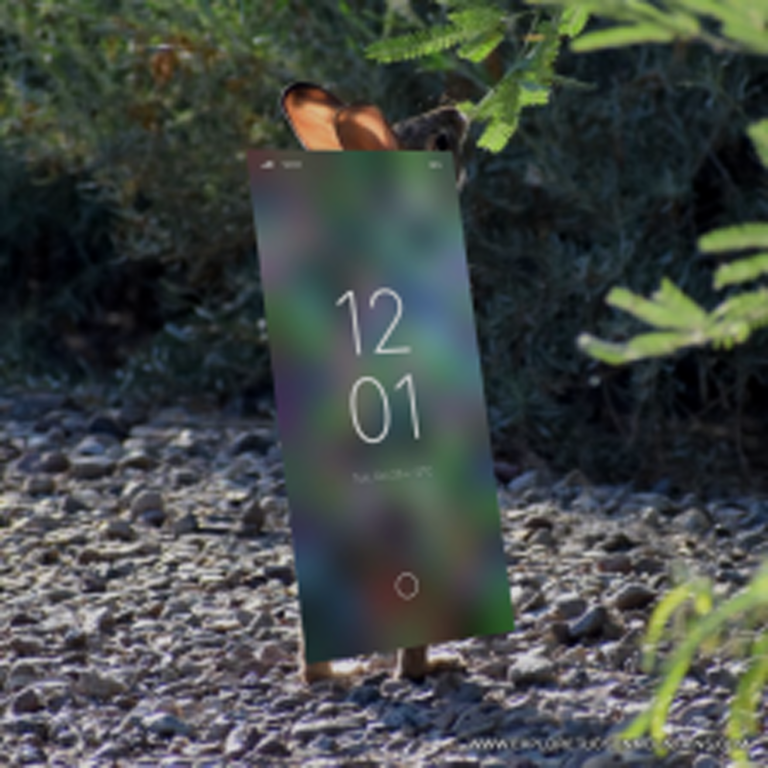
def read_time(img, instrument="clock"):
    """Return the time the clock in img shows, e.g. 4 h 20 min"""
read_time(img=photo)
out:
12 h 01 min
